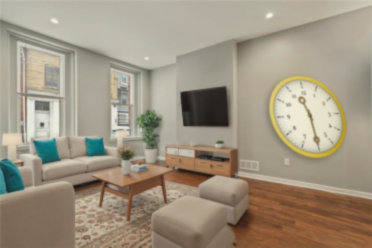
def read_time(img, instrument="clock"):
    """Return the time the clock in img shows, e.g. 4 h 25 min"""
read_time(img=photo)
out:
11 h 30 min
